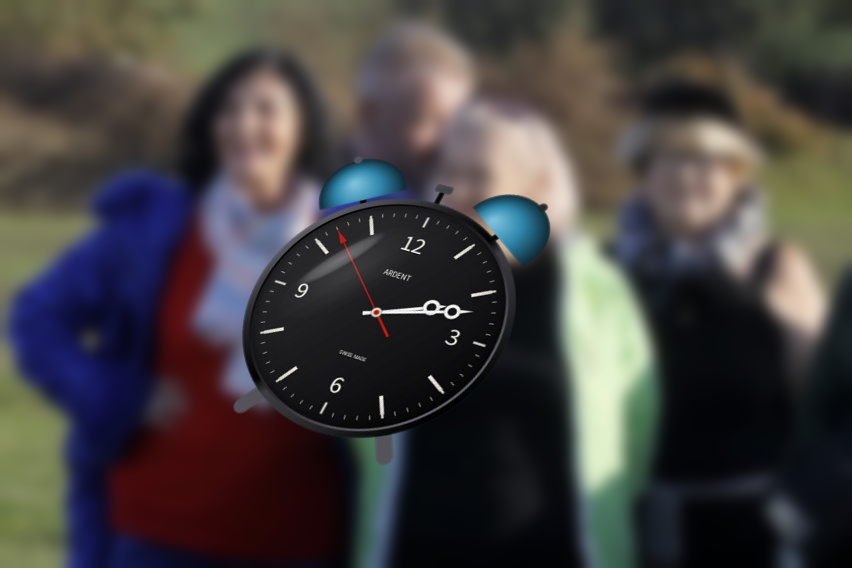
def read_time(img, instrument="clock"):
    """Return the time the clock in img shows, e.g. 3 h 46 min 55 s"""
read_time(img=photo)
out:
2 h 11 min 52 s
